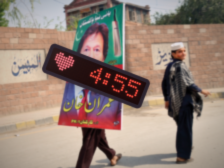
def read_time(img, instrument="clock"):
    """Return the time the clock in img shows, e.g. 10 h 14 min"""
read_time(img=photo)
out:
4 h 55 min
